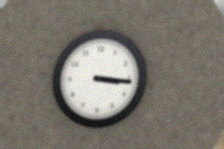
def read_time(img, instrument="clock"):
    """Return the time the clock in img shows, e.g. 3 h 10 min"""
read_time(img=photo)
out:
3 h 16 min
